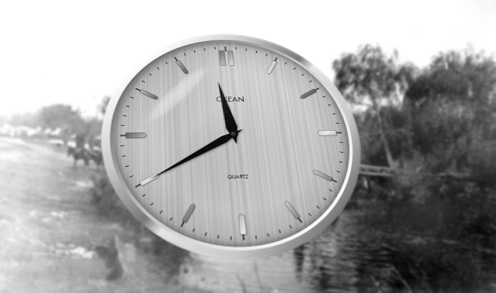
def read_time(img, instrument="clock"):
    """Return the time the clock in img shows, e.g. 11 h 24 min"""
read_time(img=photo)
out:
11 h 40 min
